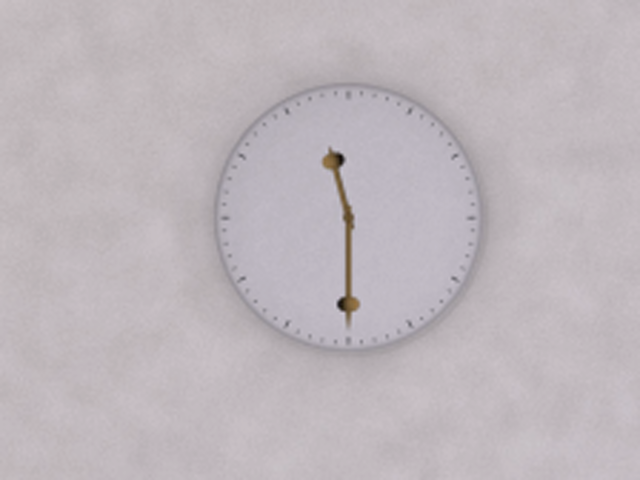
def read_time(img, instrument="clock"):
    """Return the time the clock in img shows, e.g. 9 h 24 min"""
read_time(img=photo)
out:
11 h 30 min
